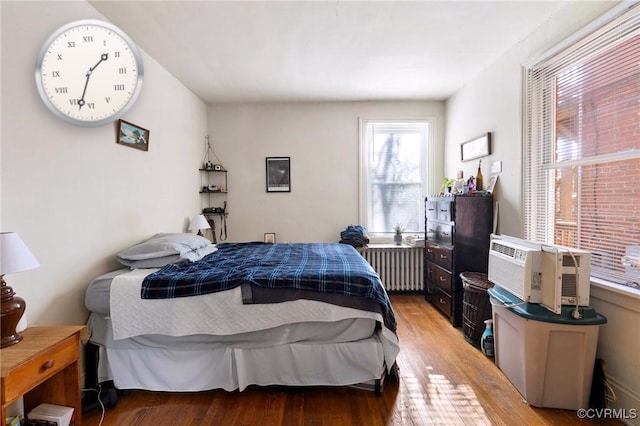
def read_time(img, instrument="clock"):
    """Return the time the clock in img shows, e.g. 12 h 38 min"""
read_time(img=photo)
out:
1 h 33 min
